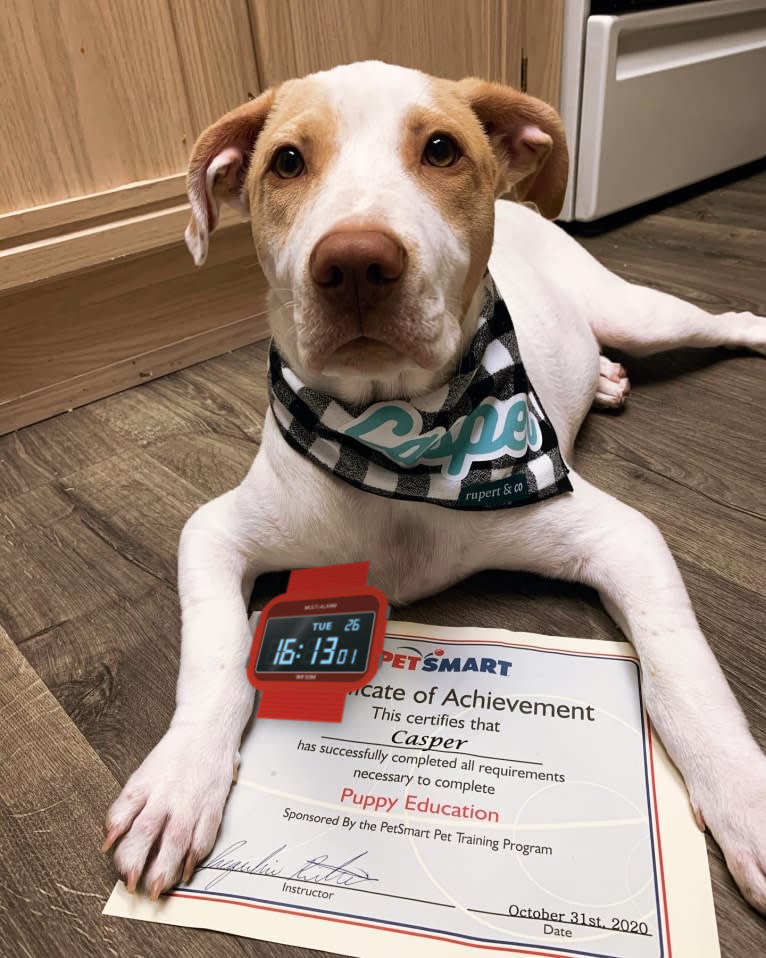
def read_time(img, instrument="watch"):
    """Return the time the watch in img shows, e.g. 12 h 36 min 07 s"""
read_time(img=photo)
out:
16 h 13 min 01 s
